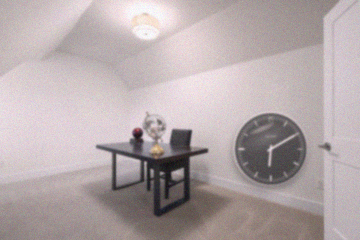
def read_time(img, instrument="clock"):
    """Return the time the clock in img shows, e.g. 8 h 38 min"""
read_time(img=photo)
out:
6 h 10 min
